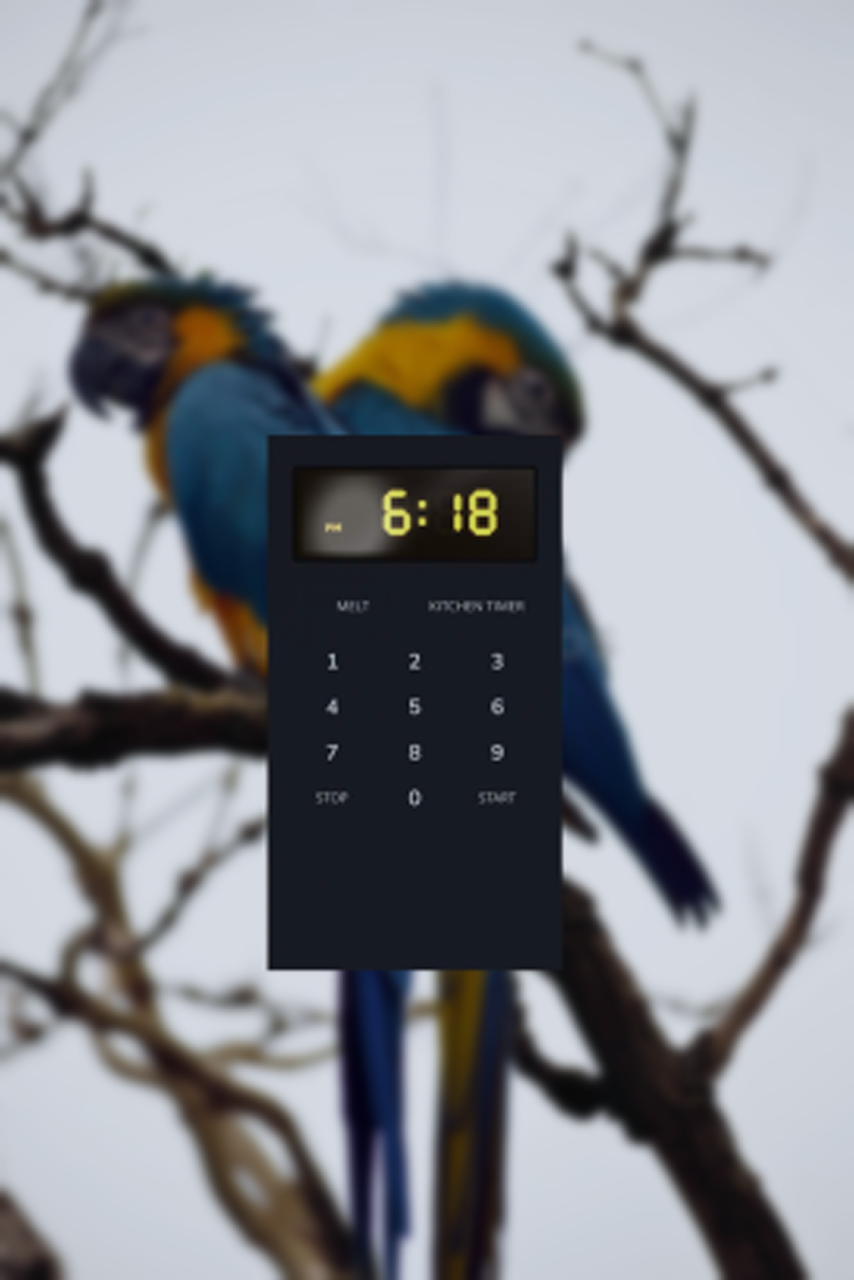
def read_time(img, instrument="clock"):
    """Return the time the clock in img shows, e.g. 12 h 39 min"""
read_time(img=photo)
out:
6 h 18 min
